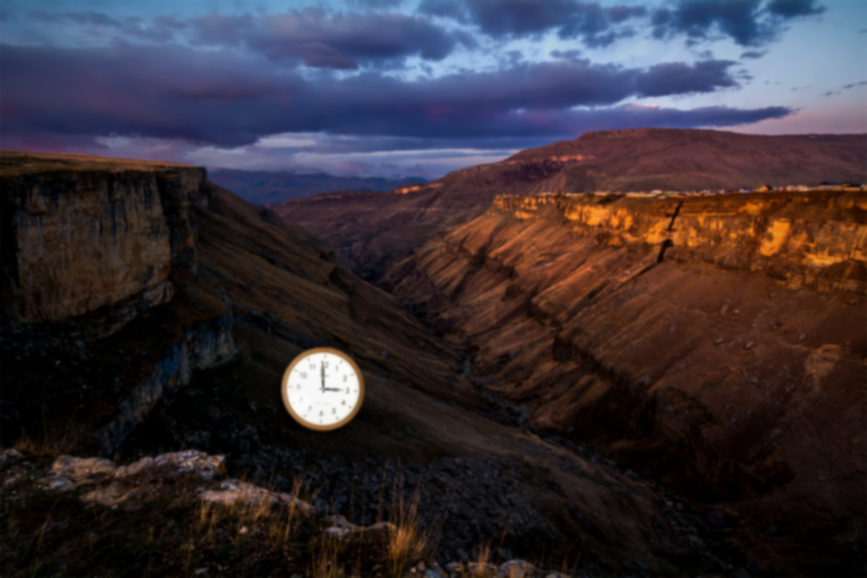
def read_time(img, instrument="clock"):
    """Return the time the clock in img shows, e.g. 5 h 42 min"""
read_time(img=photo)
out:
2 h 59 min
